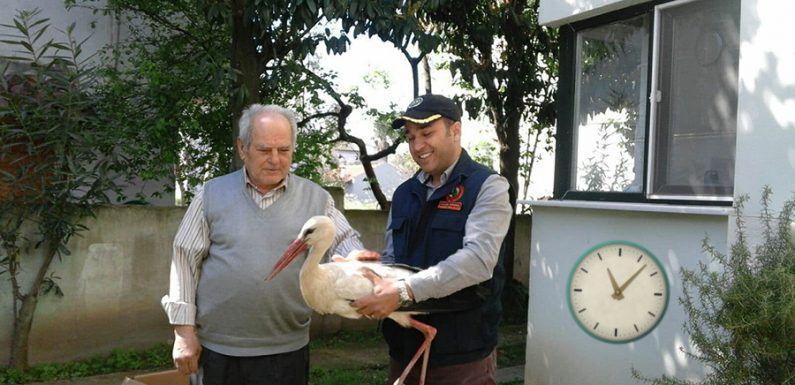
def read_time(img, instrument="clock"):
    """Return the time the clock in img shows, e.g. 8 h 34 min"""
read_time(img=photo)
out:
11 h 07 min
